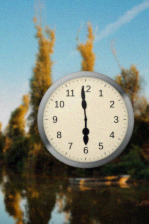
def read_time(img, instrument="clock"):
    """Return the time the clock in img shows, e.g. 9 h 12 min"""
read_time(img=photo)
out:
5 h 59 min
